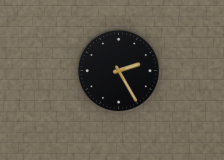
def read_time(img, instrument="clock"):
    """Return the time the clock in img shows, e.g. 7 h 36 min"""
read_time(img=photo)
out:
2 h 25 min
